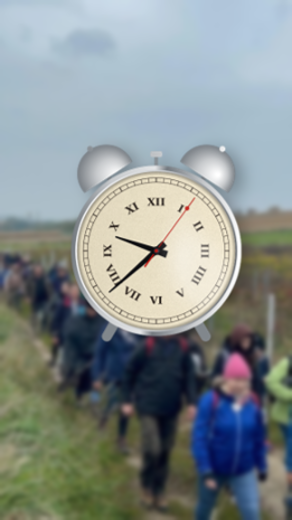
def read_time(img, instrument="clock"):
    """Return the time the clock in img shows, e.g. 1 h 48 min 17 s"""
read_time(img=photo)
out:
9 h 38 min 06 s
